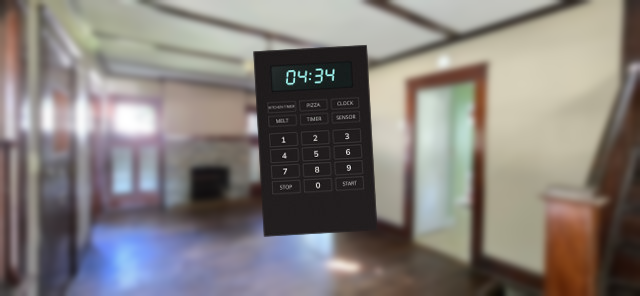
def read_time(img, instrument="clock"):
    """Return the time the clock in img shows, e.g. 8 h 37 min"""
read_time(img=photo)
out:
4 h 34 min
